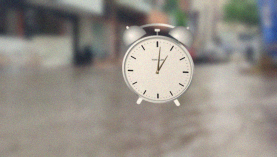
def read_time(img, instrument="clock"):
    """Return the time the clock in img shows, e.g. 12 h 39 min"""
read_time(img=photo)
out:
1 h 01 min
